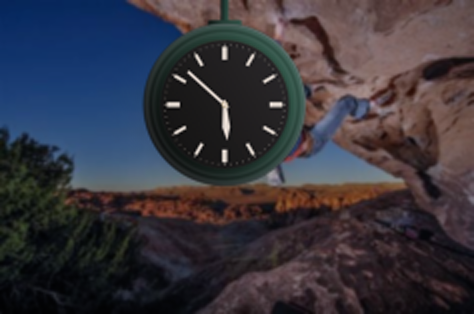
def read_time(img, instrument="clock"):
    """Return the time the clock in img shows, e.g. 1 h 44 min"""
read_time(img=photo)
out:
5 h 52 min
